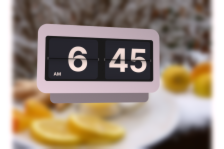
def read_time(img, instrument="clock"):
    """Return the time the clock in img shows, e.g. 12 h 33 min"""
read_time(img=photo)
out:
6 h 45 min
